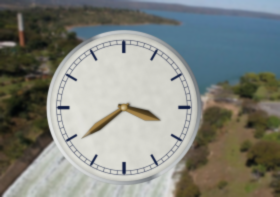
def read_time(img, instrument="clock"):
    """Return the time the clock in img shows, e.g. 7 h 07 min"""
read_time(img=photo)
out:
3 h 39 min
